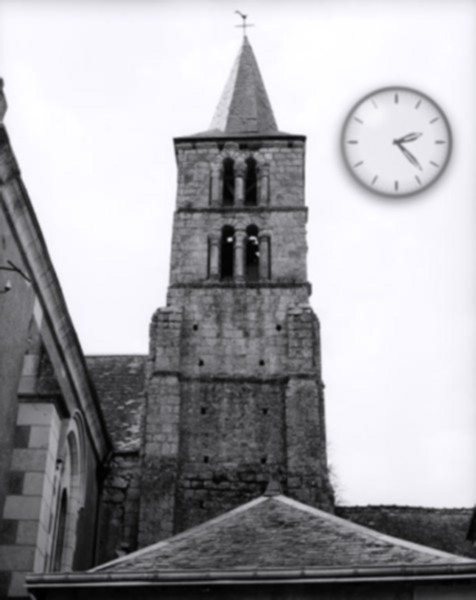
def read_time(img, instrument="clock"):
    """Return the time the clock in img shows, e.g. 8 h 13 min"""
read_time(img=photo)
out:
2 h 23 min
